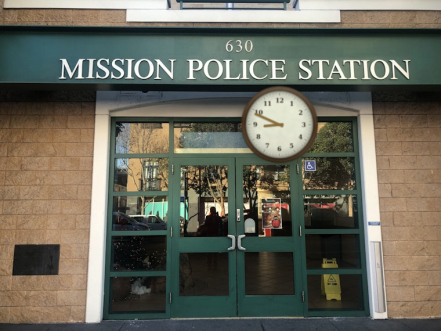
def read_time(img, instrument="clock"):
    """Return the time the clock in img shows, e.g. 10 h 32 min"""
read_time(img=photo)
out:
8 h 49 min
